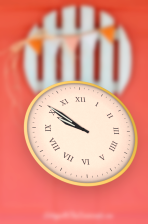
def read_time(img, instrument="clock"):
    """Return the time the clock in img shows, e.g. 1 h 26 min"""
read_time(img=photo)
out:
9 h 51 min
